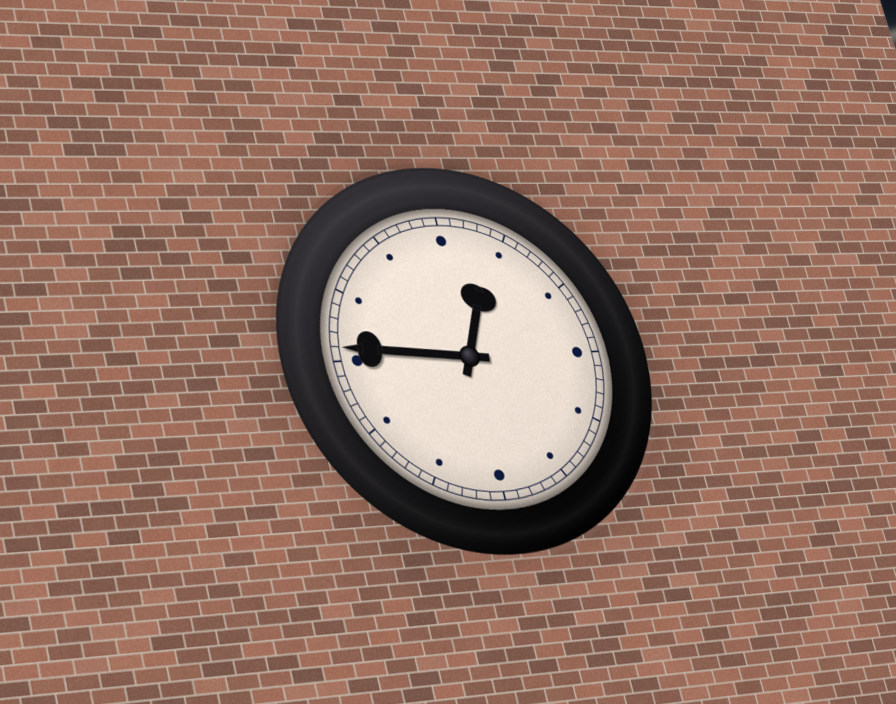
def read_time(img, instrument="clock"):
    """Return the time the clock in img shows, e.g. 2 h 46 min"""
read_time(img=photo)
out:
12 h 46 min
